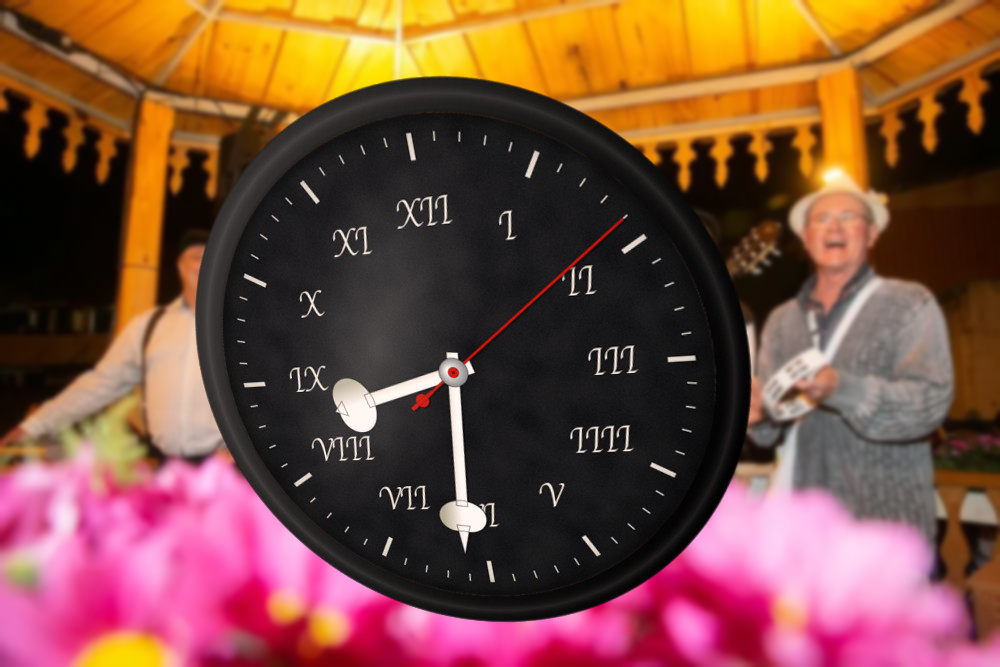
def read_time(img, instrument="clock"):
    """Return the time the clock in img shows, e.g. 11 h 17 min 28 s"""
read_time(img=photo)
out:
8 h 31 min 09 s
